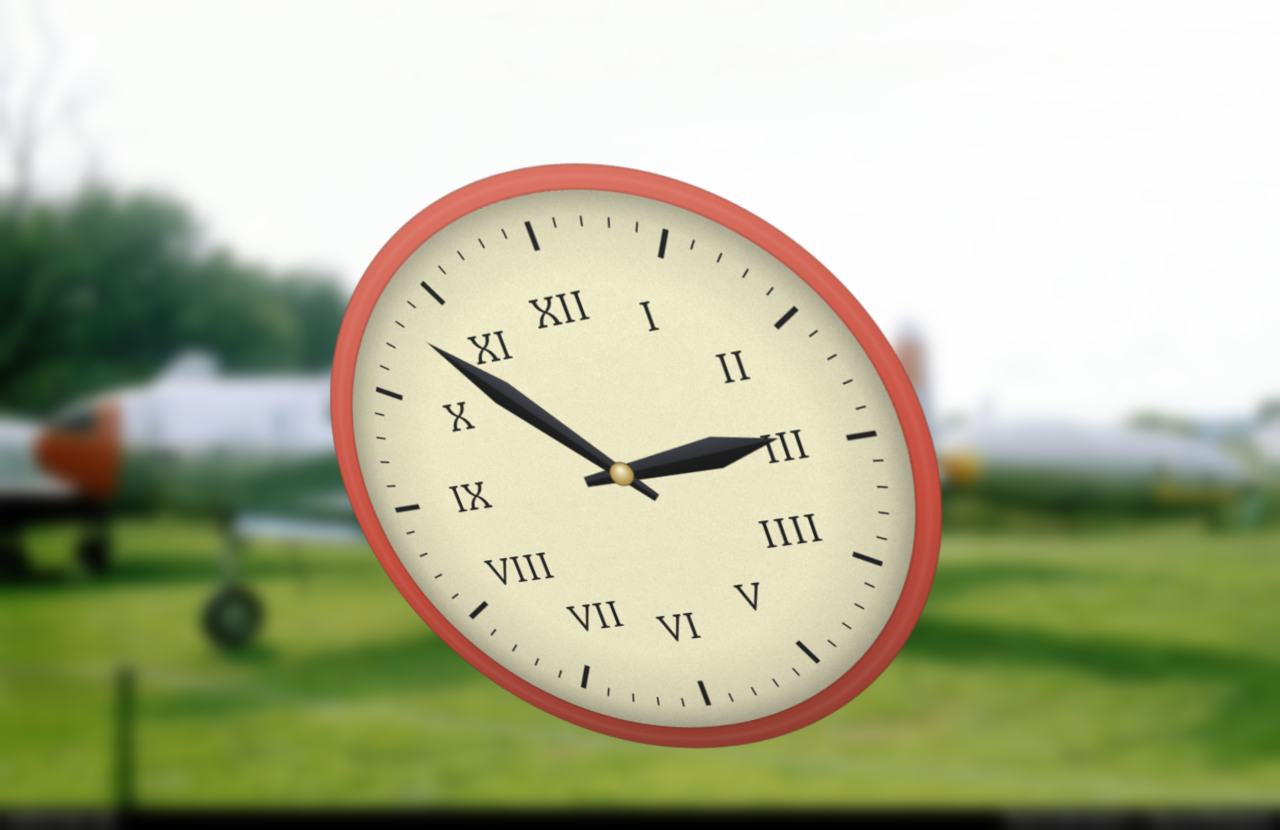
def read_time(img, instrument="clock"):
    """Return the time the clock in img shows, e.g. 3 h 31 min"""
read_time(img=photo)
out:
2 h 53 min
